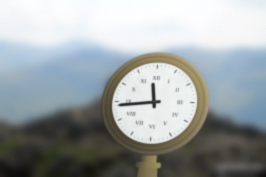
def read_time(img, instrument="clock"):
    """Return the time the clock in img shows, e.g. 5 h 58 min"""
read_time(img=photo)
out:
11 h 44 min
